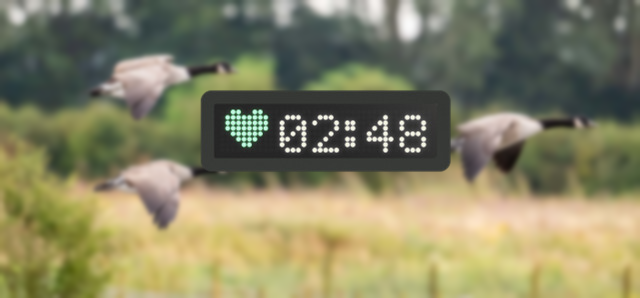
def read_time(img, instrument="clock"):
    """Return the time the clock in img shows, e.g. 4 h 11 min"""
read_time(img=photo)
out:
2 h 48 min
